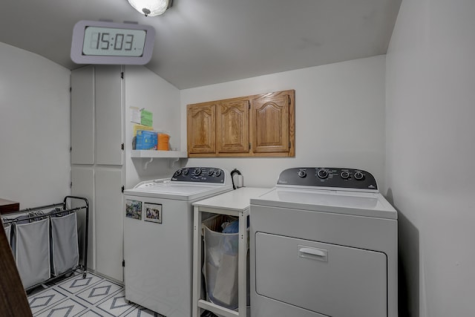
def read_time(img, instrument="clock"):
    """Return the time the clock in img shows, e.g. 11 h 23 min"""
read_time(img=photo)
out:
15 h 03 min
